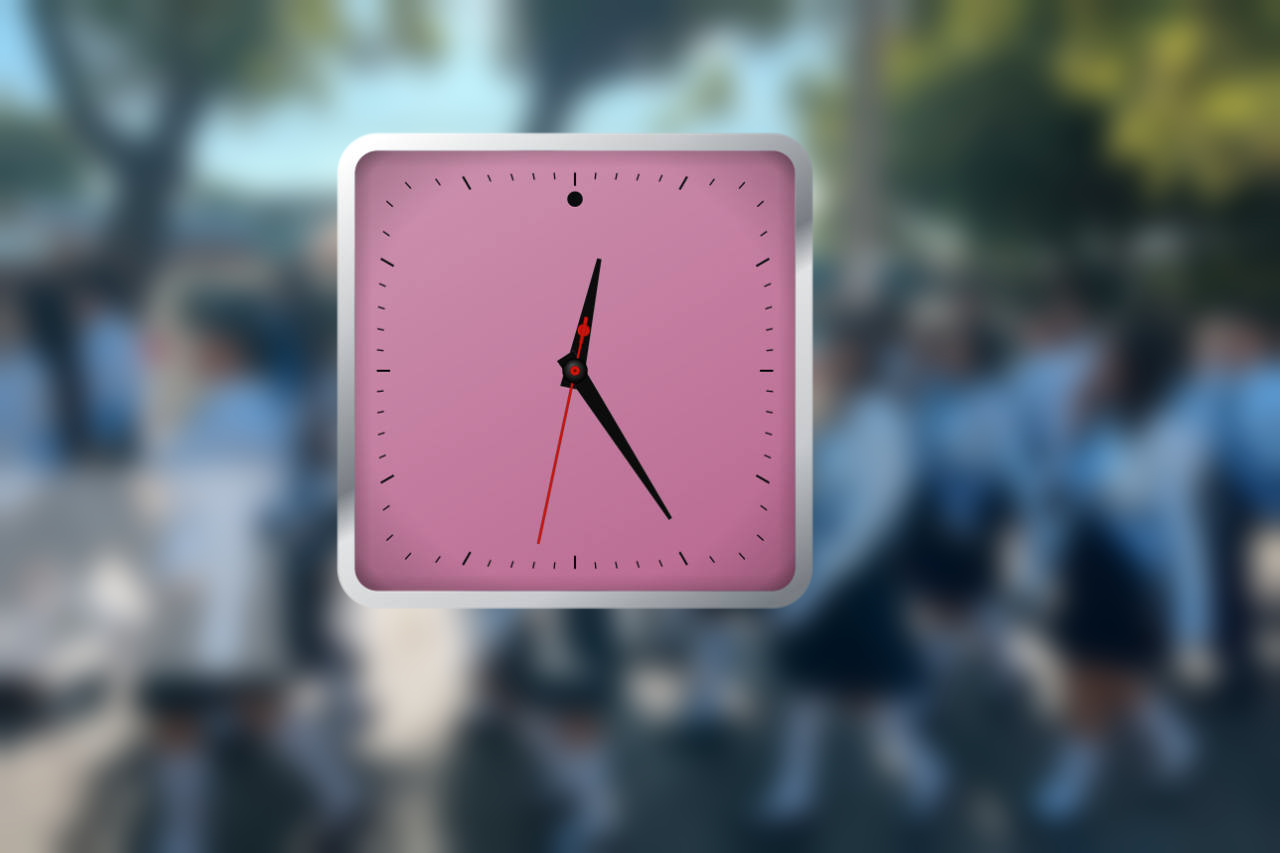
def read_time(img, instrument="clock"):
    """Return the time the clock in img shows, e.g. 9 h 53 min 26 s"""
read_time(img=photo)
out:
12 h 24 min 32 s
